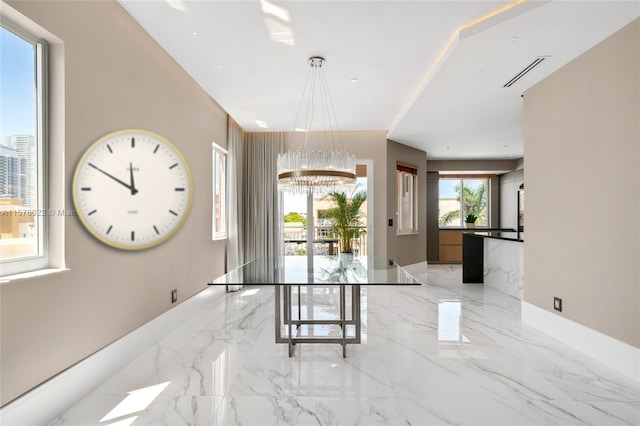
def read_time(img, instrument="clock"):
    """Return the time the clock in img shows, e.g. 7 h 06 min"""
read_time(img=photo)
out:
11 h 50 min
